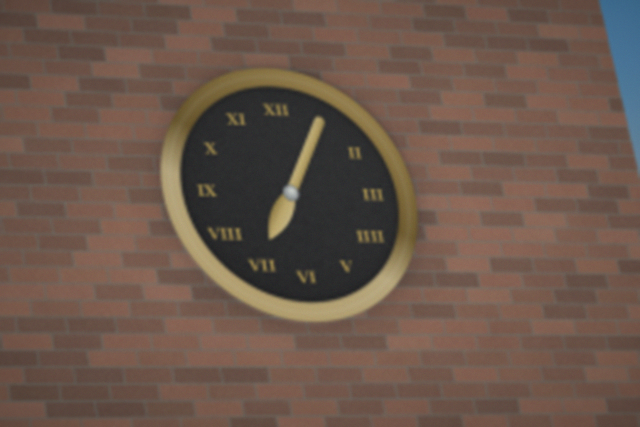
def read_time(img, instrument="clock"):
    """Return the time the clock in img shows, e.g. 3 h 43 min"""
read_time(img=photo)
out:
7 h 05 min
